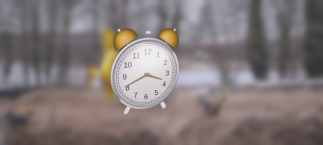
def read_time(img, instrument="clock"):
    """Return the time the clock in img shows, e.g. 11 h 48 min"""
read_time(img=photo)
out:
3 h 41 min
